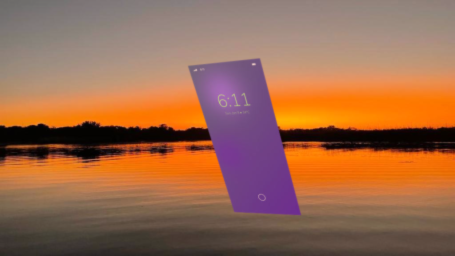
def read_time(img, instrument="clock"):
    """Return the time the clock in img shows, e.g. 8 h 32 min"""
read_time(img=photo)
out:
6 h 11 min
